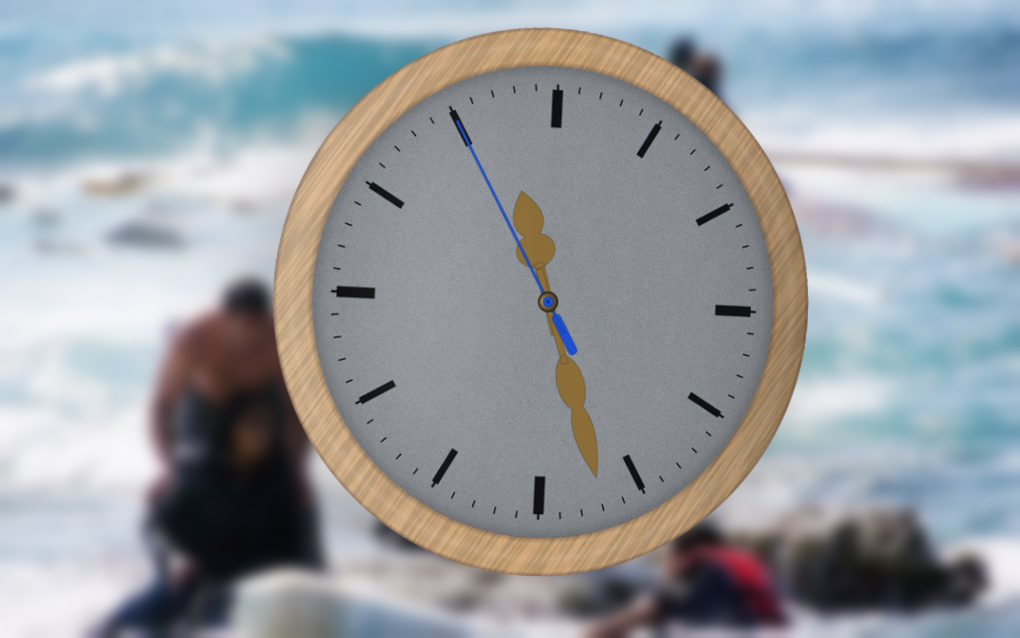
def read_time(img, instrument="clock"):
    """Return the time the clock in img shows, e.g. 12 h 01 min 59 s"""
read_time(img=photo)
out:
11 h 26 min 55 s
